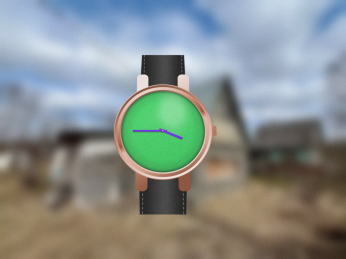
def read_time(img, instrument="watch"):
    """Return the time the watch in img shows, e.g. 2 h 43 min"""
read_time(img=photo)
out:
3 h 45 min
